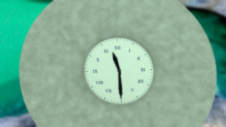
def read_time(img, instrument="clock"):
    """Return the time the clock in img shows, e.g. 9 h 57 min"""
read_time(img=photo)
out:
11 h 30 min
